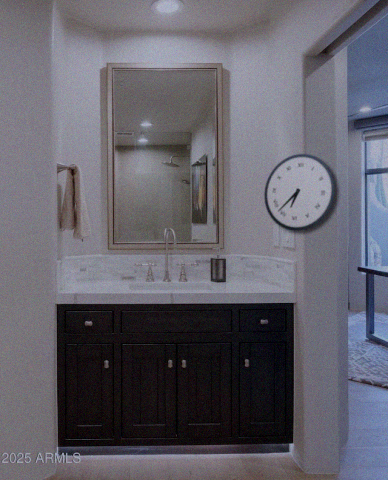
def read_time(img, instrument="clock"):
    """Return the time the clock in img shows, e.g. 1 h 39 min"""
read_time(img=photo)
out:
6 h 37 min
